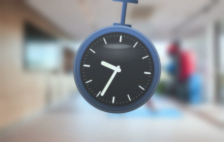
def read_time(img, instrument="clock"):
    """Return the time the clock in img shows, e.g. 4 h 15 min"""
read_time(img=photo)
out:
9 h 34 min
